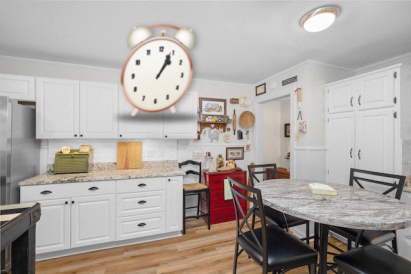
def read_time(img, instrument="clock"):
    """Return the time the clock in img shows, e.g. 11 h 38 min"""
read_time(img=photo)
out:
1 h 04 min
